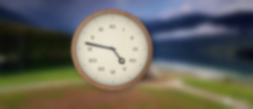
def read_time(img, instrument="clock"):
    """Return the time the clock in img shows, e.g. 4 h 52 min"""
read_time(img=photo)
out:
4 h 47 min
